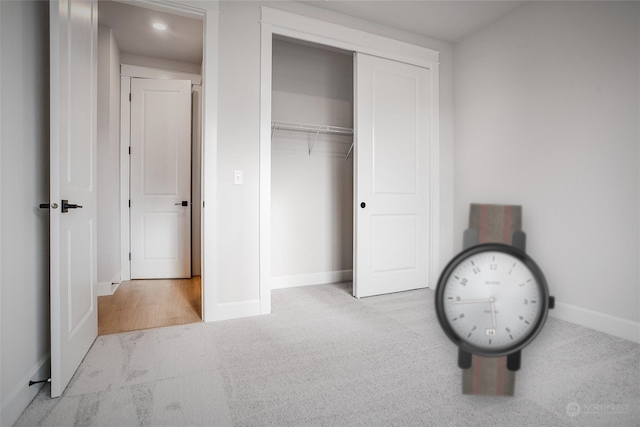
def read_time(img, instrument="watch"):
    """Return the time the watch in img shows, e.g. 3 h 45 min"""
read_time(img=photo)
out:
5 h 44 min
